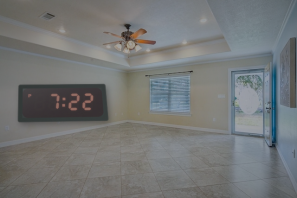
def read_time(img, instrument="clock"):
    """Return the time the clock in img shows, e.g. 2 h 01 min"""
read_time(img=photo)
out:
7 h 22 min
